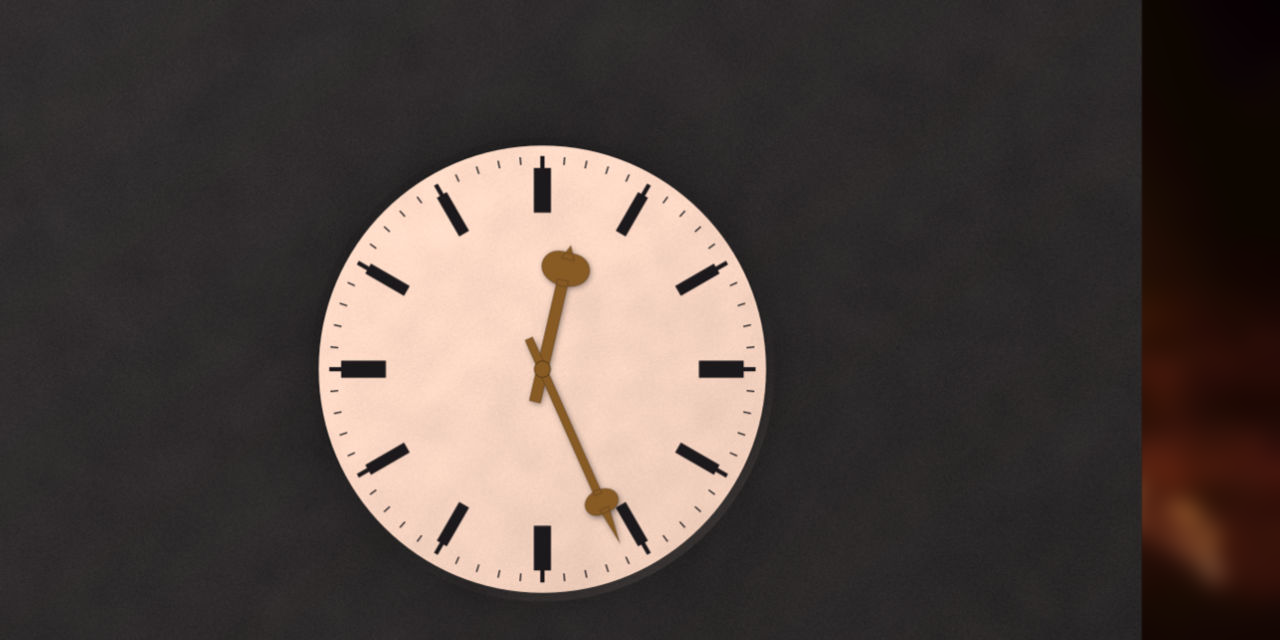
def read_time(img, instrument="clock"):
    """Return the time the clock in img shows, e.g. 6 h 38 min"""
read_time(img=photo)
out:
12 h 26 min
